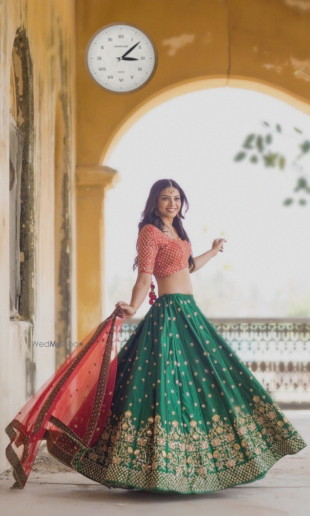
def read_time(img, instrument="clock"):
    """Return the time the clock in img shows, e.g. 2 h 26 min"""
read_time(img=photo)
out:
3 h 08 min
